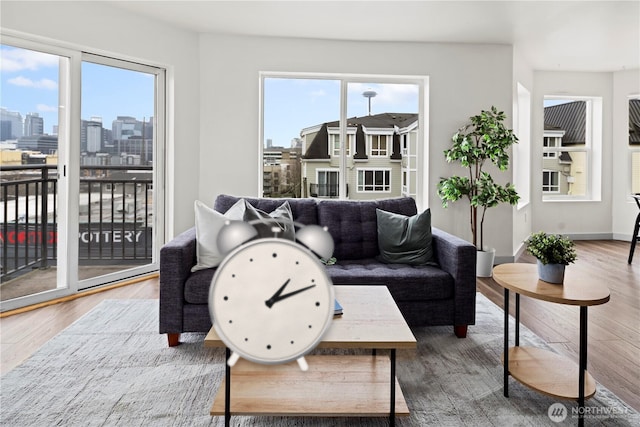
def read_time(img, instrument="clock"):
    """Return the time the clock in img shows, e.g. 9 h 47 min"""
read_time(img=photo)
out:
1 h 11 min
